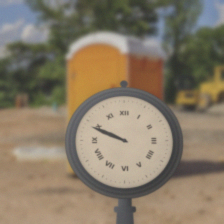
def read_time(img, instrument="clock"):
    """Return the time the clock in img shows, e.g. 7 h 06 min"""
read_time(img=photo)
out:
9 h 49 min
